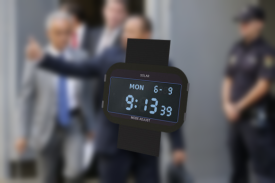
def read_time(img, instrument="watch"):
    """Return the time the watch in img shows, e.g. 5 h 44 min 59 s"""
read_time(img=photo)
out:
9 h 13 min 39 s
